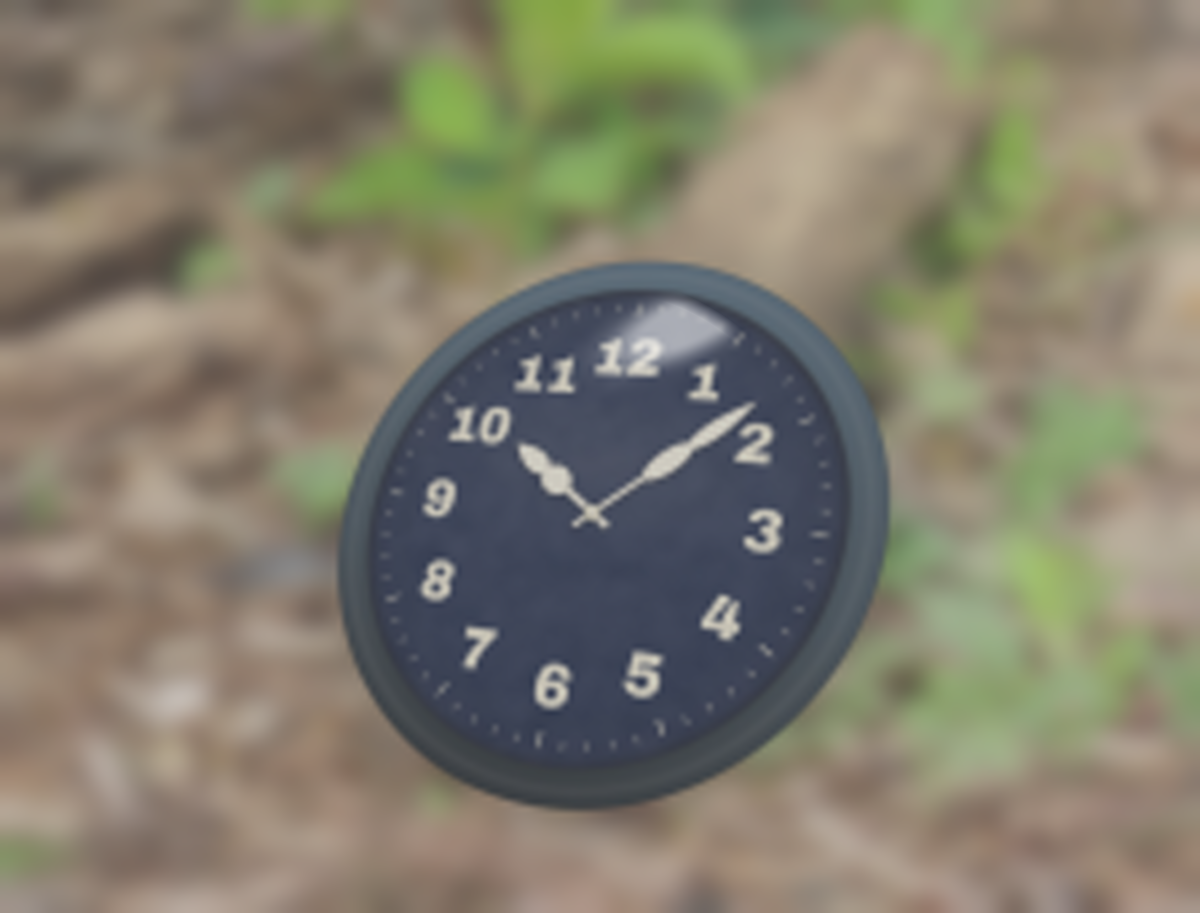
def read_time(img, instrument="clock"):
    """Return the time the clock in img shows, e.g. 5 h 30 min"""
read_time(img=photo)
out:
10 h 08 min
